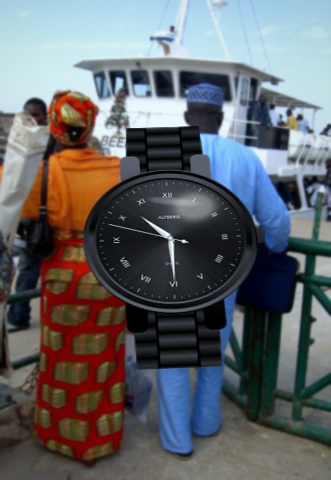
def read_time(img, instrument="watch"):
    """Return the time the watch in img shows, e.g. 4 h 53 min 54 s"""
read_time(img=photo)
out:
10 h 29 min 48 s
